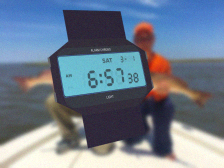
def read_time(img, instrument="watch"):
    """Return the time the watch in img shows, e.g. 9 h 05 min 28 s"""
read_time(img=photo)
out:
6 h 57 min 38 s
